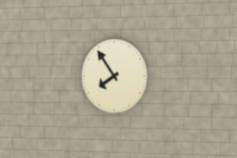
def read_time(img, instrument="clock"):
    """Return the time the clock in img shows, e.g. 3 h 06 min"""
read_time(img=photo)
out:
7 h 54 min
